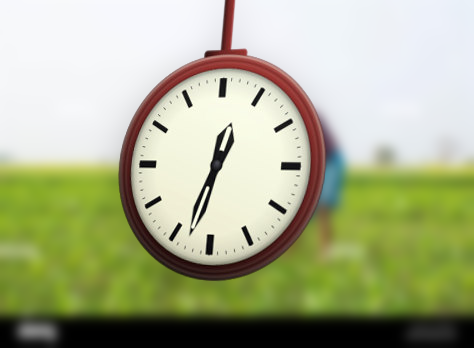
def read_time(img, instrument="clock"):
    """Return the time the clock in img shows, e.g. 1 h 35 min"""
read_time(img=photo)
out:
12 h 33 min
